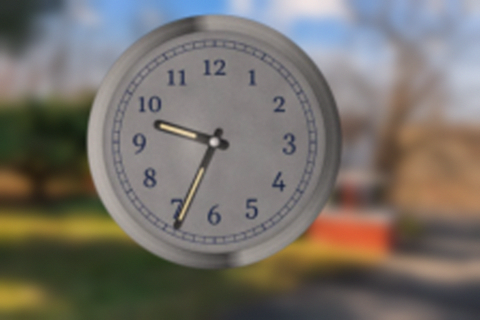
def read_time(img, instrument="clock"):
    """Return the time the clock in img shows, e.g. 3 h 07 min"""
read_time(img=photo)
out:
9 h 34 min
